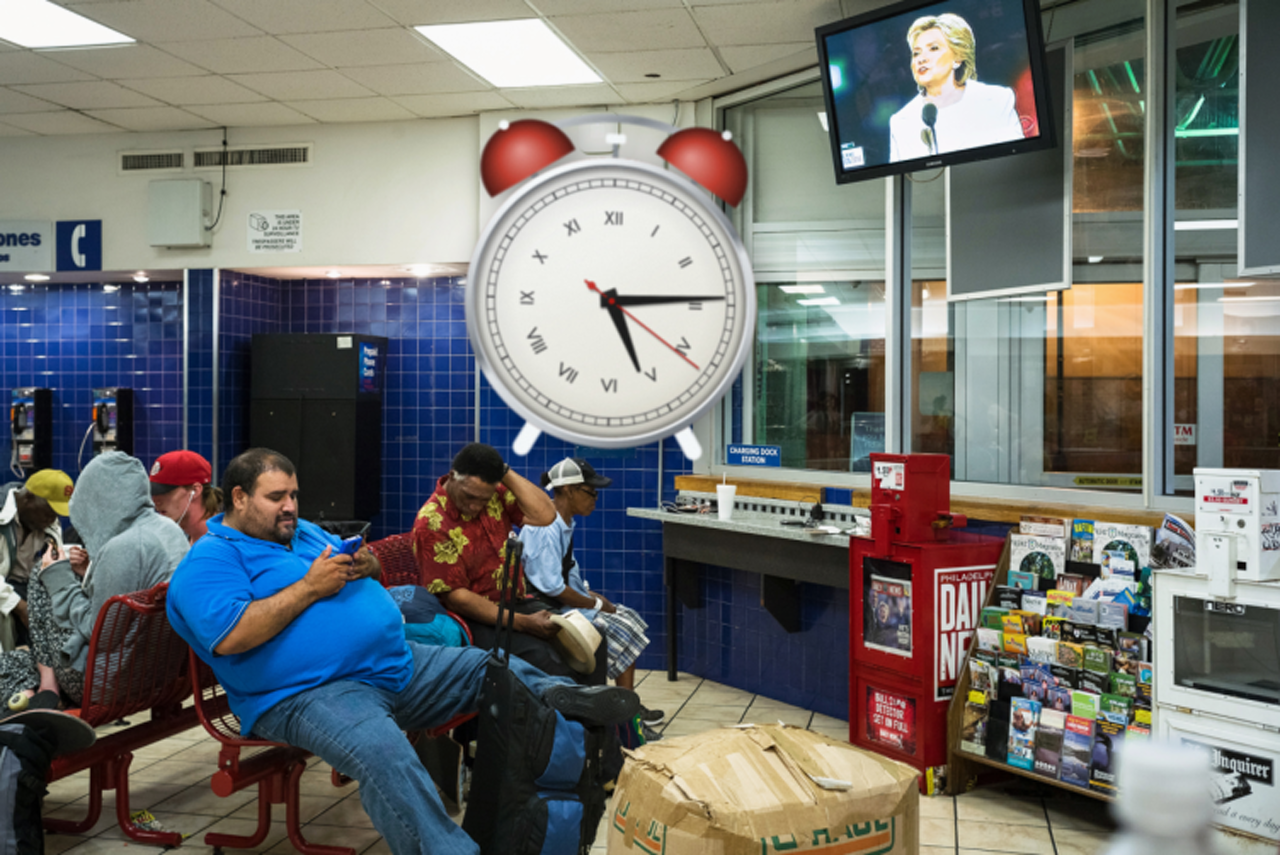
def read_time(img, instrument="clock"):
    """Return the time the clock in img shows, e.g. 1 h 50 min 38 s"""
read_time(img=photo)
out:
5 h 14 min 21 s
